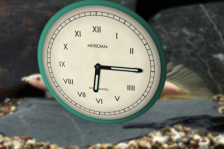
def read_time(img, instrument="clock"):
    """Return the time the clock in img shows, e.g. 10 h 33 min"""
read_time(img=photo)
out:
6 h 15 min
